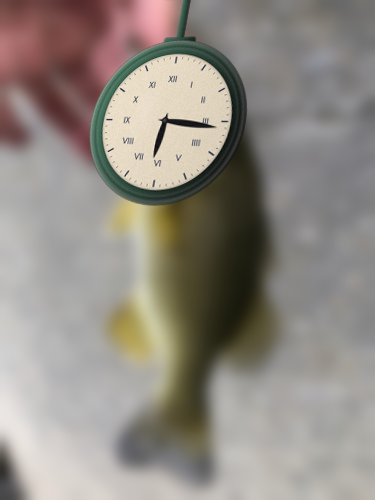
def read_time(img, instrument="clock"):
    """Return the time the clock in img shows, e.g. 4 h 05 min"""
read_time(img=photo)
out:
6 h 16 min
